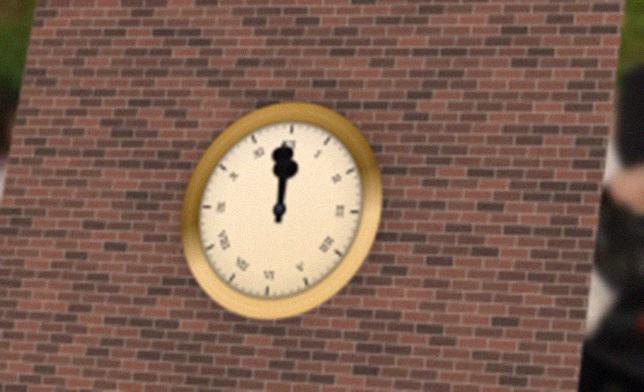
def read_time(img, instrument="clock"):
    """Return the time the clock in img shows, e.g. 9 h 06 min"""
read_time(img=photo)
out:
11 h 59 min
